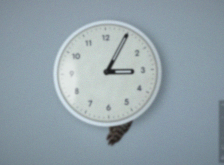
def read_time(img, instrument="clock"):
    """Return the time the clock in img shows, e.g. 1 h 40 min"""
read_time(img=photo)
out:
3 h 05 min
